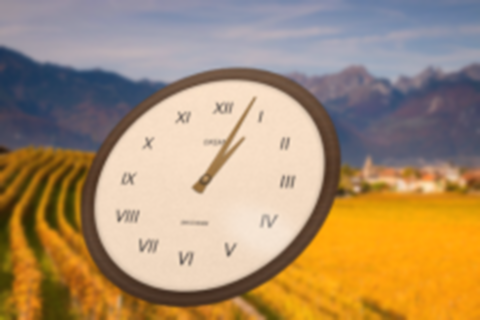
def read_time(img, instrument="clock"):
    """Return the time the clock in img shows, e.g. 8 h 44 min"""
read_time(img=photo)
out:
1 h 03 min
